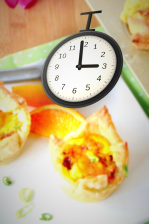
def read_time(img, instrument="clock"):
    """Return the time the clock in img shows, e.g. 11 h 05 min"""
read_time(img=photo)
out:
2 h 59 min
